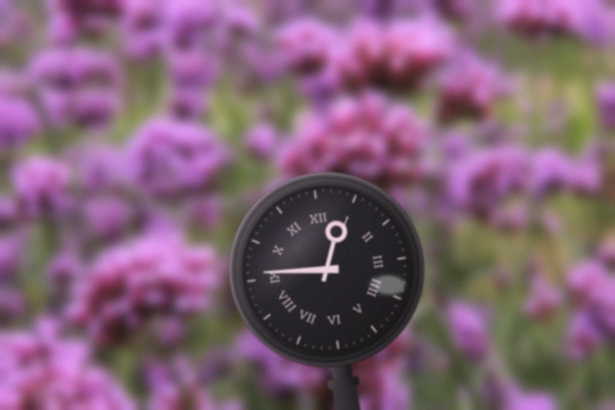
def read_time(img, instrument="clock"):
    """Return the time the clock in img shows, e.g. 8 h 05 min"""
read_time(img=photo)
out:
12 h 46 min
